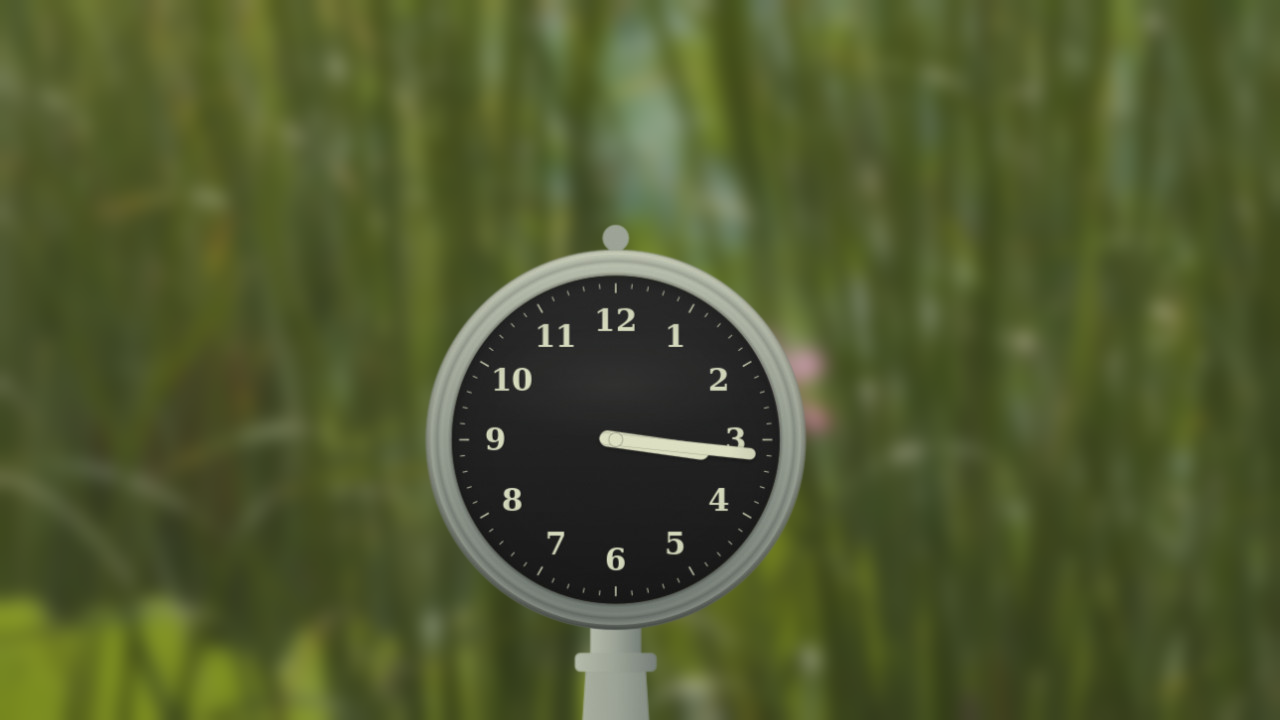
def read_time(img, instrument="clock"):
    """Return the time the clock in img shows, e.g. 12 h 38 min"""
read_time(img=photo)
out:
3 h 16 min
